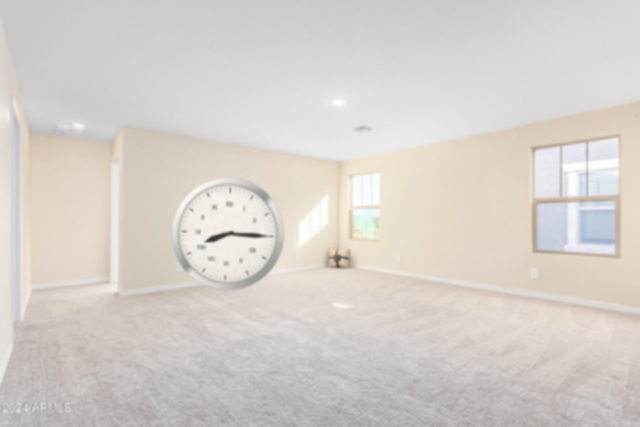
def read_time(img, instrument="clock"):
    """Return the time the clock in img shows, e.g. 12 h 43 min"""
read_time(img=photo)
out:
8 h 15 min
